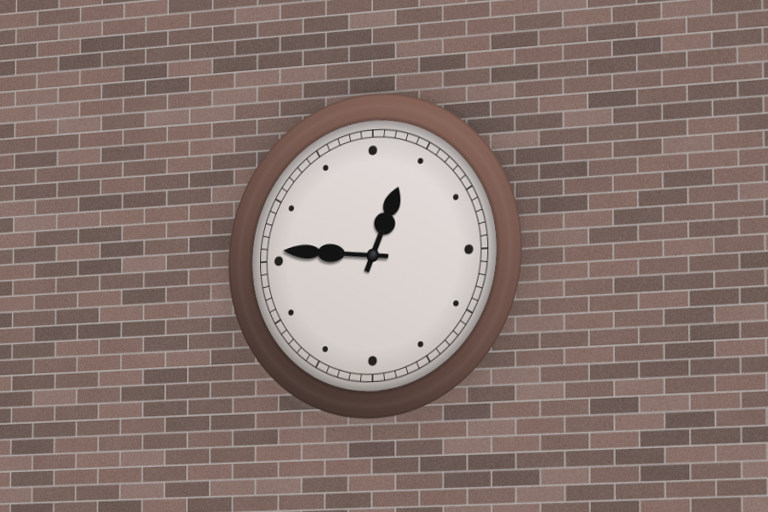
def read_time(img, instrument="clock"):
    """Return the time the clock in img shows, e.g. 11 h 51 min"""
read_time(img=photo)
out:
12 h 46 min
